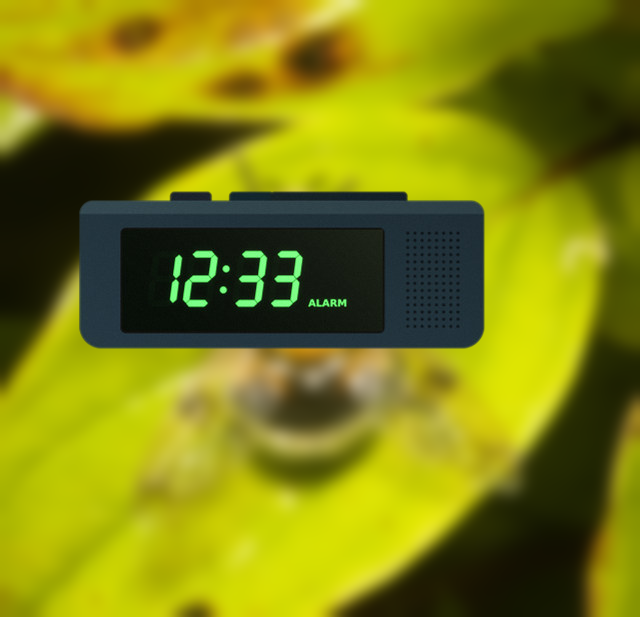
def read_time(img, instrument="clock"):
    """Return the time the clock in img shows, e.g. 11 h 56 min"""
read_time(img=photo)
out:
12 h 33 min
